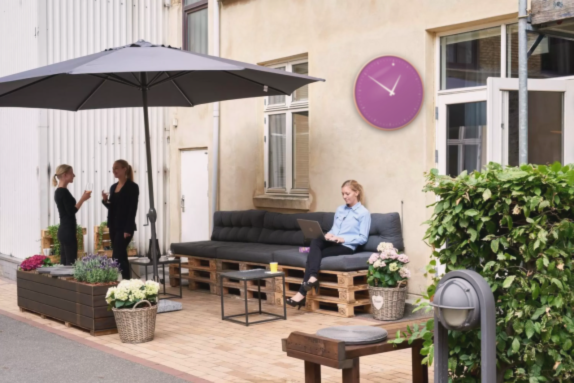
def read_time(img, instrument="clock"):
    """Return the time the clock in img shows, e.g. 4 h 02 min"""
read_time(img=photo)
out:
12 h 50 min
